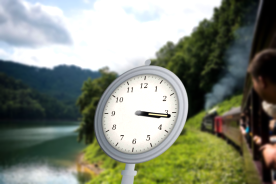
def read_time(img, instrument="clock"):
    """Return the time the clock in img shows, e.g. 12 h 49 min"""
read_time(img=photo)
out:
3 h 16 min
